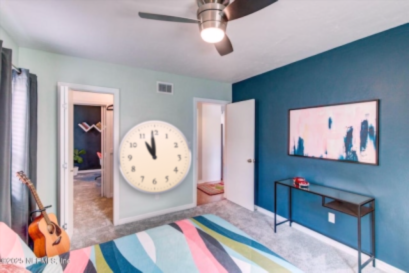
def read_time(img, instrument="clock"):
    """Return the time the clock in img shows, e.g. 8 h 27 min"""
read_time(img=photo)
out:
10 h 59 min
